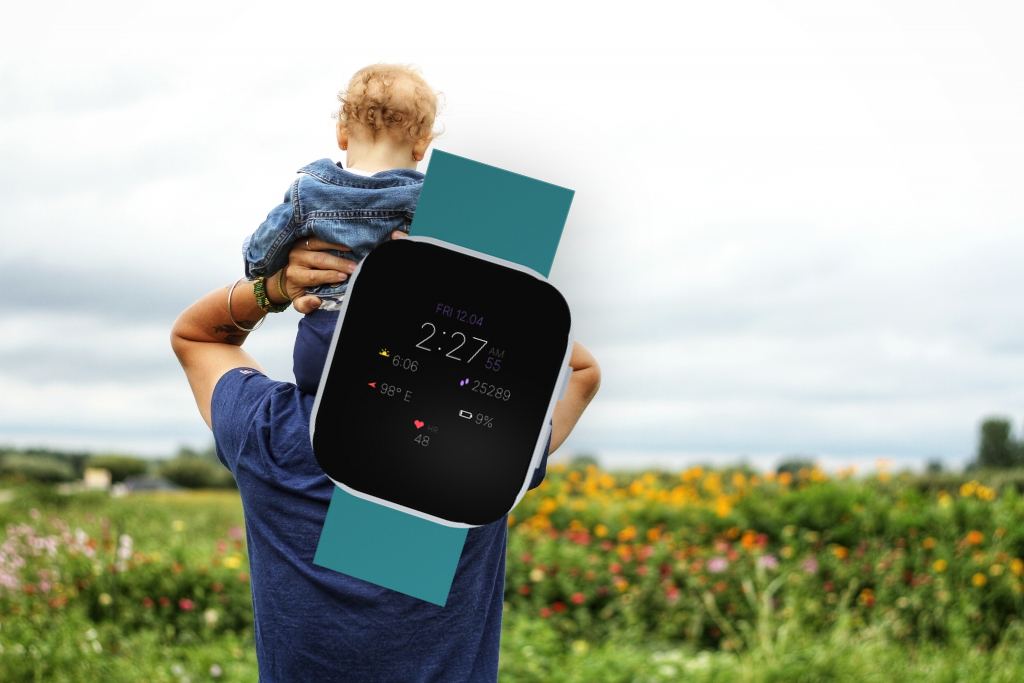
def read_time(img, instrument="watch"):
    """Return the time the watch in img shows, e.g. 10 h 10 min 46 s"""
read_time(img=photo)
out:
2 h 27 min 55 s
